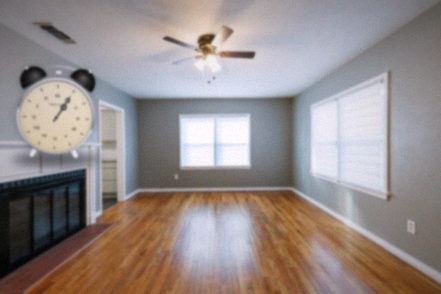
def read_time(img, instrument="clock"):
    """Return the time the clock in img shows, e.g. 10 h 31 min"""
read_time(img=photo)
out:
1 h 05 min
